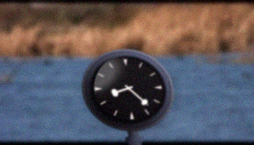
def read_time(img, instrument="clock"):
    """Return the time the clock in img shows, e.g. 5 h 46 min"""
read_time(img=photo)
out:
8 h 23 min
